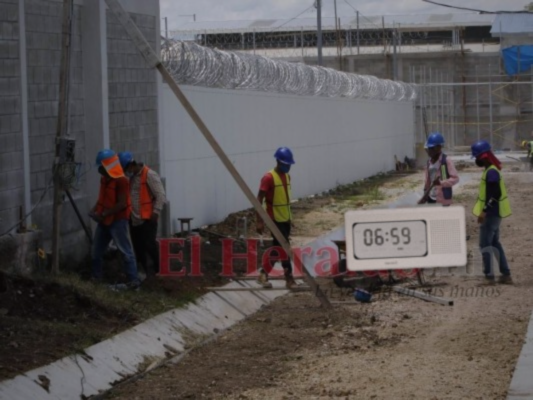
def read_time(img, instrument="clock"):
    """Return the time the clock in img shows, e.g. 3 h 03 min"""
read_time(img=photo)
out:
6 h 59 min
